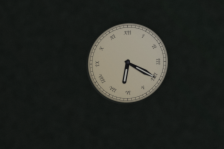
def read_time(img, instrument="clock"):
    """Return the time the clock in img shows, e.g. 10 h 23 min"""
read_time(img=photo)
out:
6 h 20 min
